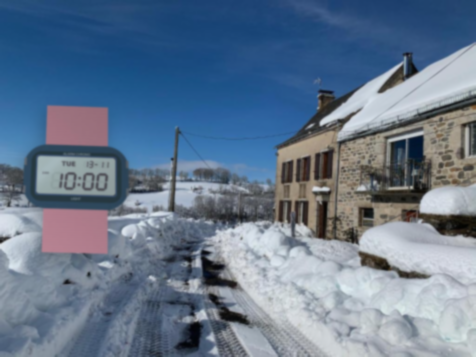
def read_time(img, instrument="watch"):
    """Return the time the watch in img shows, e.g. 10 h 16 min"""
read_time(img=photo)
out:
10 h 00 min
